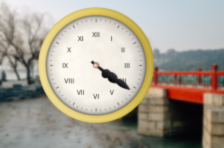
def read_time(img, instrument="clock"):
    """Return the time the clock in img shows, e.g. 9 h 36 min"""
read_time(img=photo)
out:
4 h 21 min
